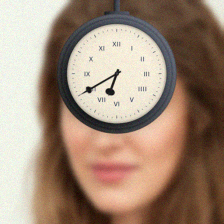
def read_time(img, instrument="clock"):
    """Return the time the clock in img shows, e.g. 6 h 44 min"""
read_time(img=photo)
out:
6 h 40 min
